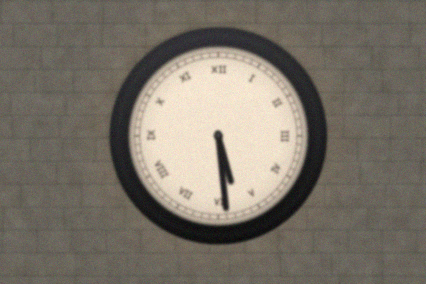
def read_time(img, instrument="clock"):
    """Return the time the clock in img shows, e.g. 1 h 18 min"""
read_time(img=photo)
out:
5 h 29 min
